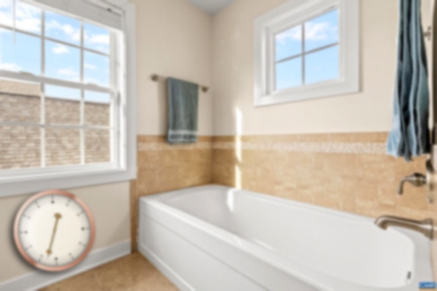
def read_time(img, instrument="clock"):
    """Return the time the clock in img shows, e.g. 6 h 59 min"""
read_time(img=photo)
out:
12 h 33 min
